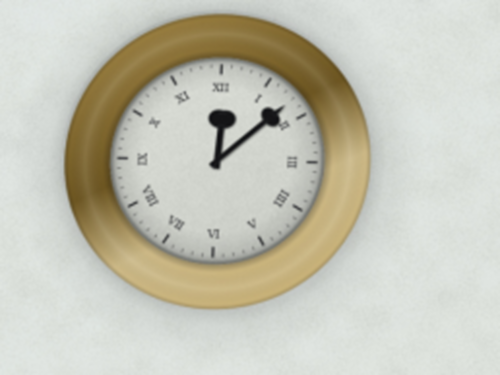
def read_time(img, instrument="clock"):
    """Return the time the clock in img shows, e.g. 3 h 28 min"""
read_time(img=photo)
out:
12 h 08 min
